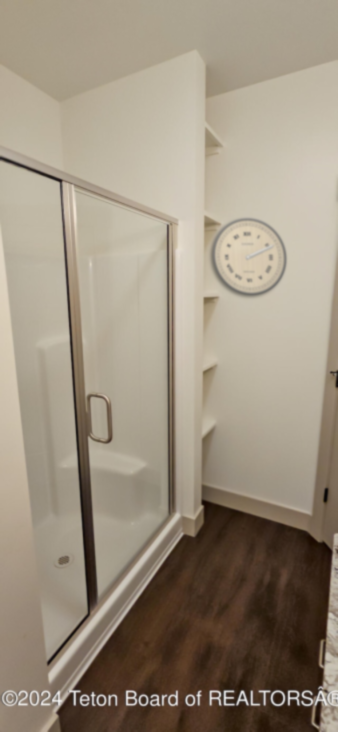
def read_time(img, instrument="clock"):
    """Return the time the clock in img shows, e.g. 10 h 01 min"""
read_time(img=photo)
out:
2 h 11 min
